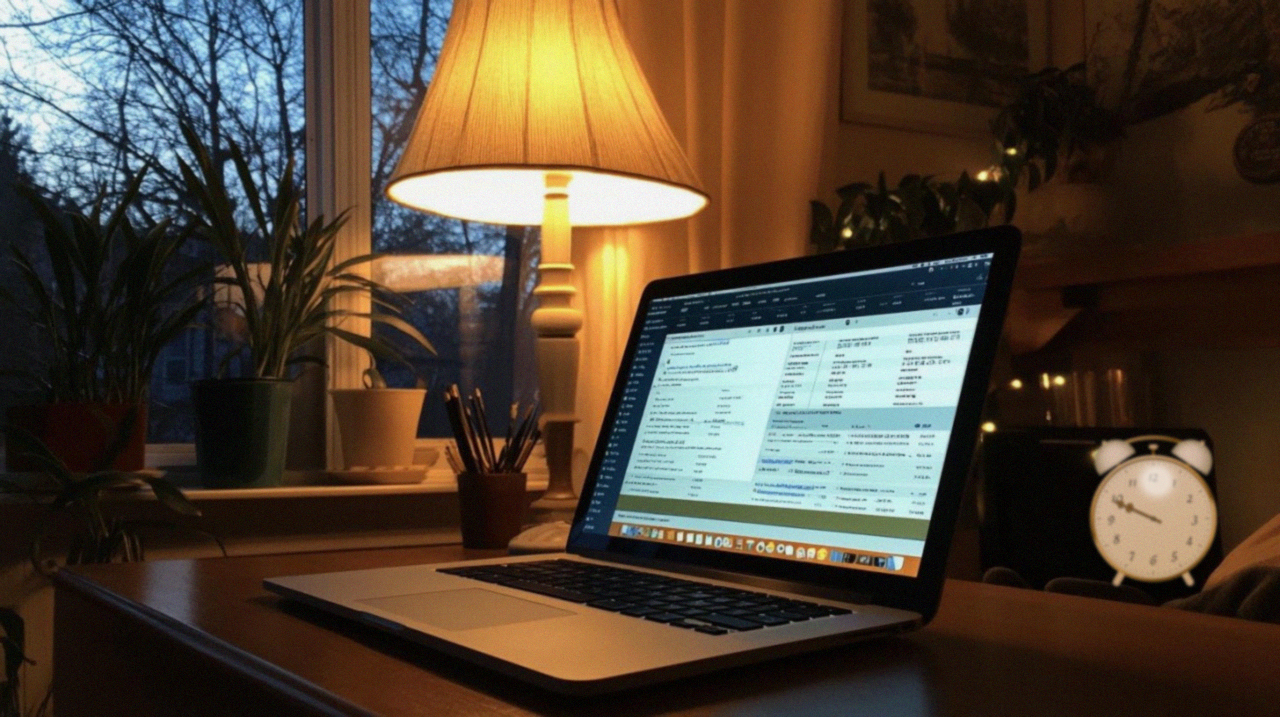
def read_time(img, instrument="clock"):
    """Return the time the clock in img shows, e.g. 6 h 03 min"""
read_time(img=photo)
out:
9 h 49 min
